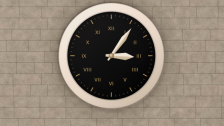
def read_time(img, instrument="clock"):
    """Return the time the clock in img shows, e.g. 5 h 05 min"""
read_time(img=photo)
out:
3 h 06 min
